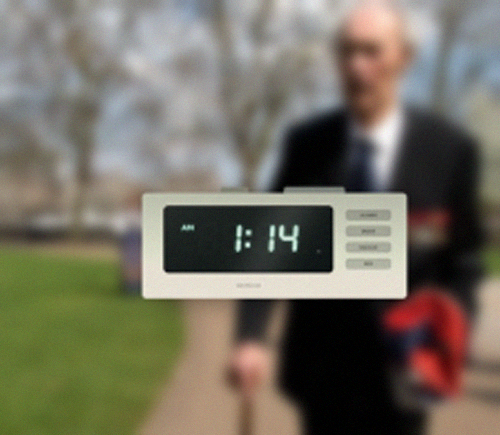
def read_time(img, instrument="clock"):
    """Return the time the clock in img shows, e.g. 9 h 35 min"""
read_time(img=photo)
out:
1 h 14 min
